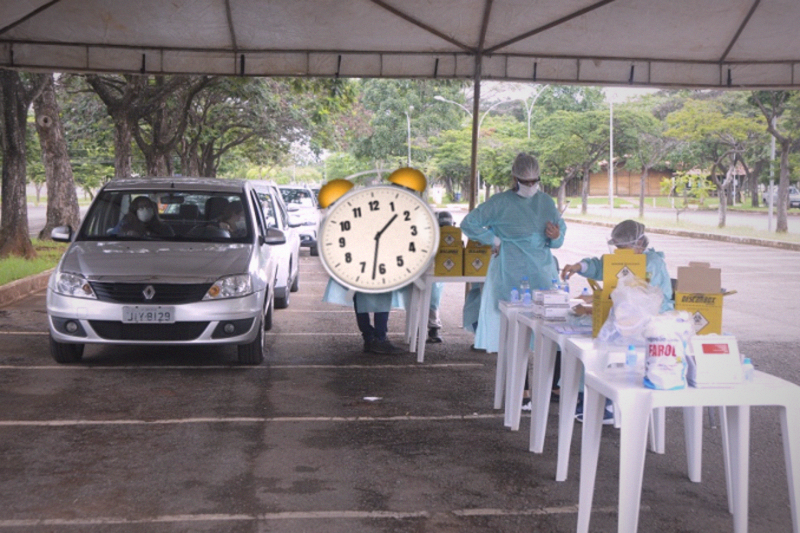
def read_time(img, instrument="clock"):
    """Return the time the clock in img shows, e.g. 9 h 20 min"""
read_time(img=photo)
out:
1 h 32 min
